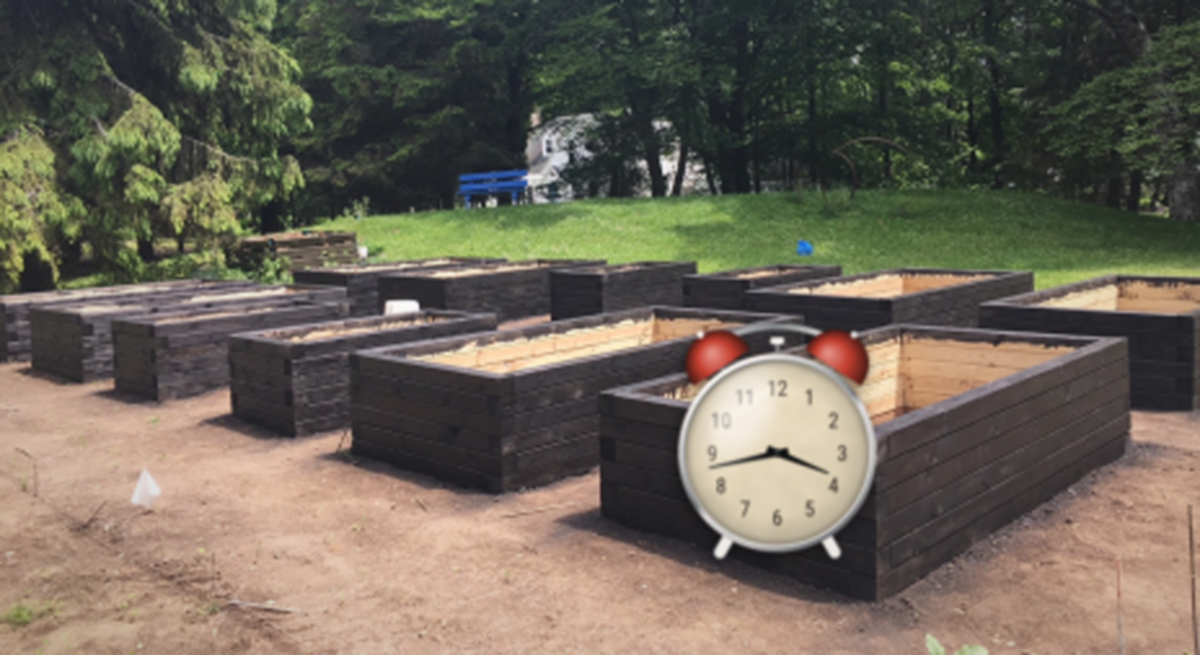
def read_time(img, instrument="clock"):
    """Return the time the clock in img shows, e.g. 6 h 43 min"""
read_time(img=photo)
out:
3 h 43 min
